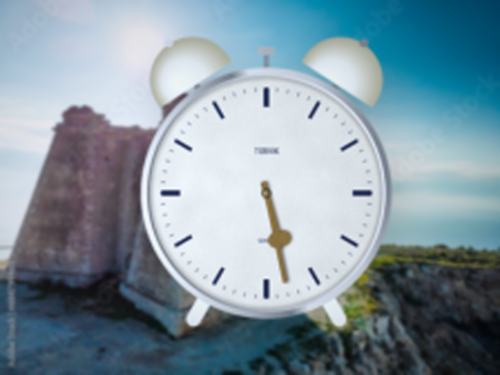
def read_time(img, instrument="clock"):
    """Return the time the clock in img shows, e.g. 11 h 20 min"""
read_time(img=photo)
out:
5 h 28 min
